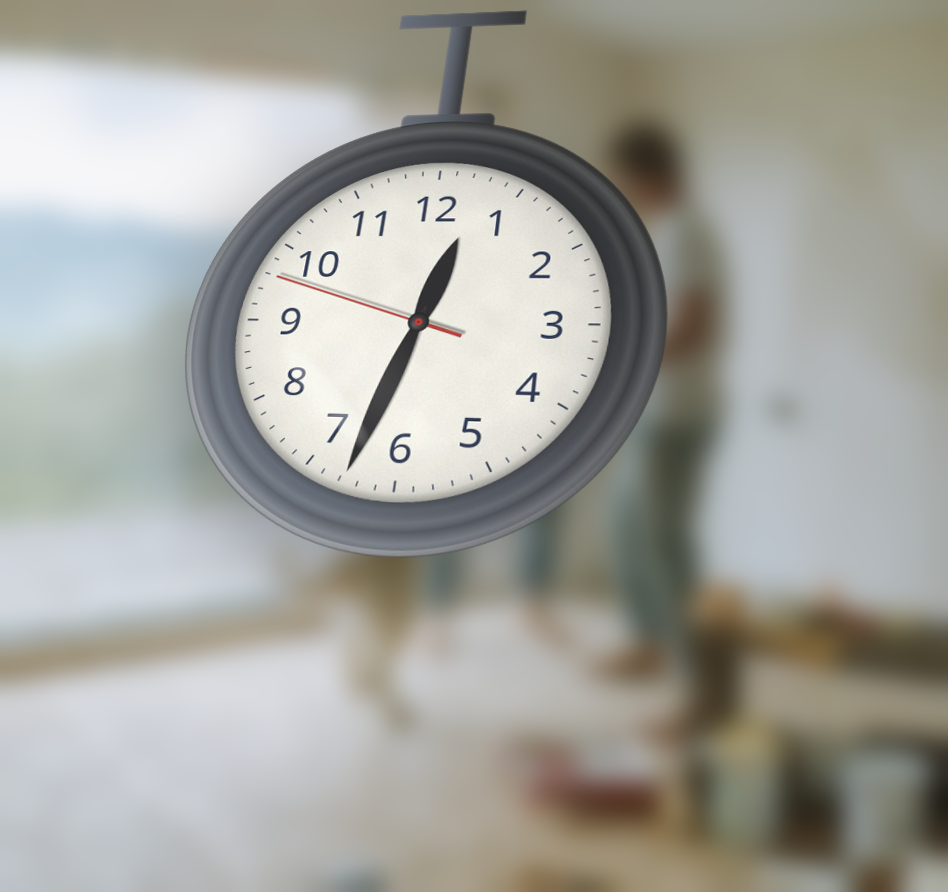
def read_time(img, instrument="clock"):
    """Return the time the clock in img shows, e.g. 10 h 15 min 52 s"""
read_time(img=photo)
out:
12 h 32 min 48 s
